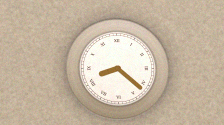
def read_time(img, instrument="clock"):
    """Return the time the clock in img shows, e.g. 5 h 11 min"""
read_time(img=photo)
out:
8 h 22 min
